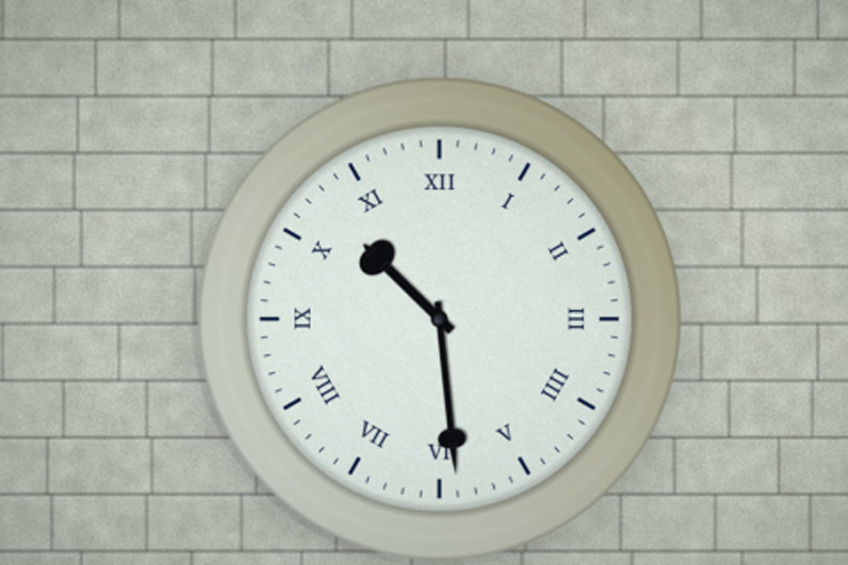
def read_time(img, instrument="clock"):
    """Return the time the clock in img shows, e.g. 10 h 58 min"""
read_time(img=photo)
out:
10 h 29 min
